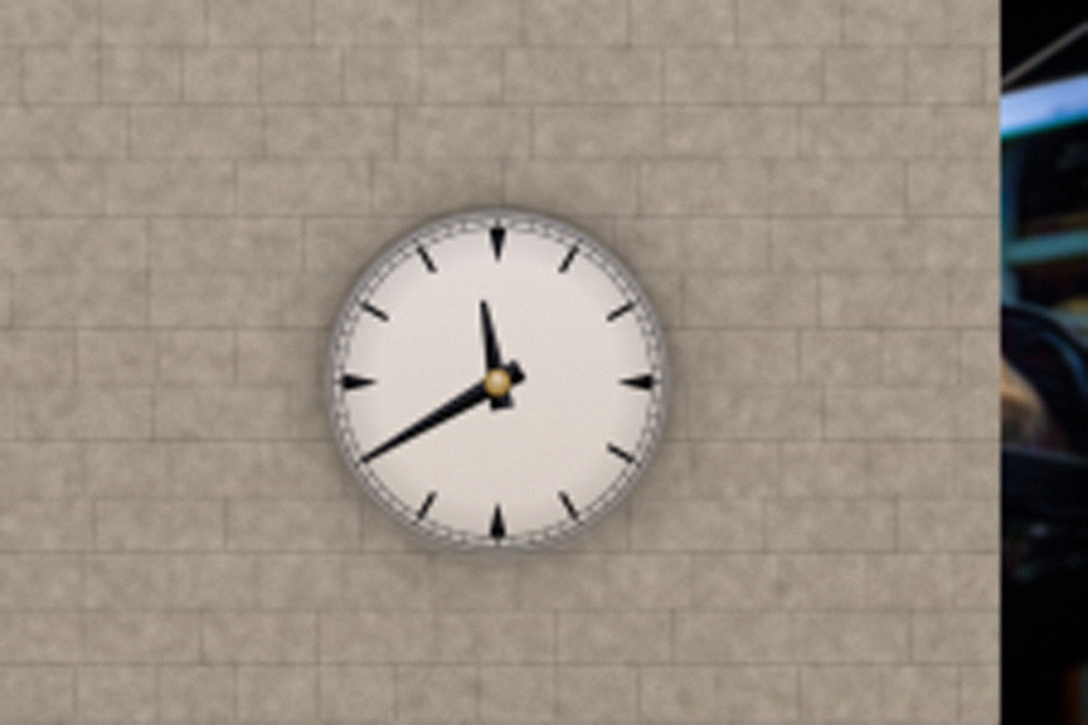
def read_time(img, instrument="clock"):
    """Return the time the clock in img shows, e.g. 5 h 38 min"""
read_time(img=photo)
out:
11 h 40 min
